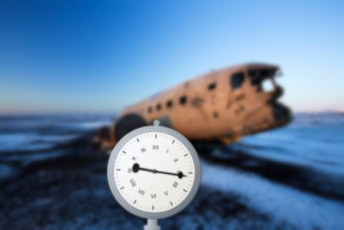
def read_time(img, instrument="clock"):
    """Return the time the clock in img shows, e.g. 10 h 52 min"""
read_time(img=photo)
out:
9 h 16 min
